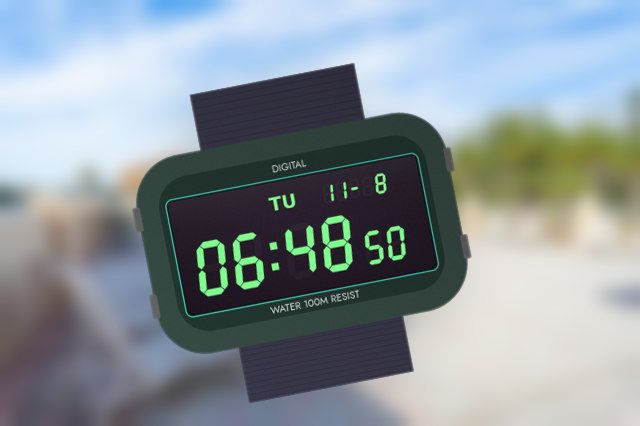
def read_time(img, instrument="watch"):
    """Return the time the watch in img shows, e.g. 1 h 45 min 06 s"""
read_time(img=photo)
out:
6 h 48 min 50 s
